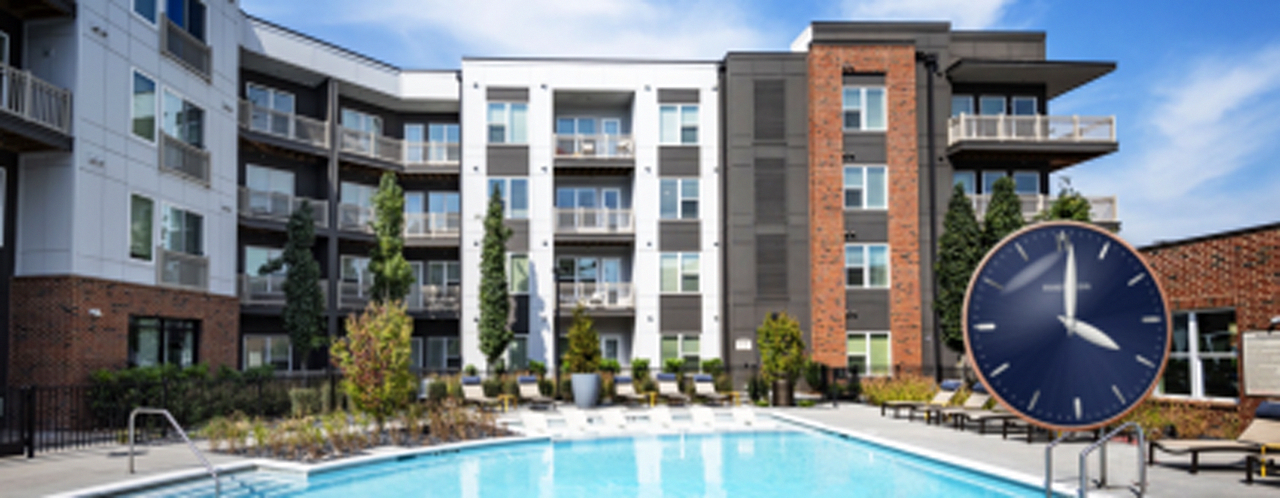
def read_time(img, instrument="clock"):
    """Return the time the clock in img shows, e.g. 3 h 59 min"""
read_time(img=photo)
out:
4 h 01 min
